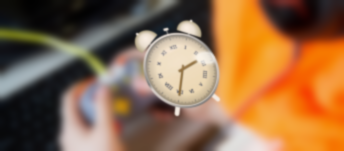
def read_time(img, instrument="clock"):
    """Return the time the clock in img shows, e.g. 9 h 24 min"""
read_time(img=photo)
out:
2 h 35 min
